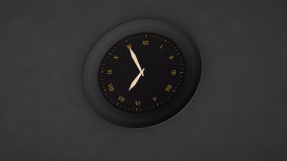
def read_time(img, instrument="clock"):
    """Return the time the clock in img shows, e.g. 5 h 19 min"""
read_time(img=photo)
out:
6 h 55 min
